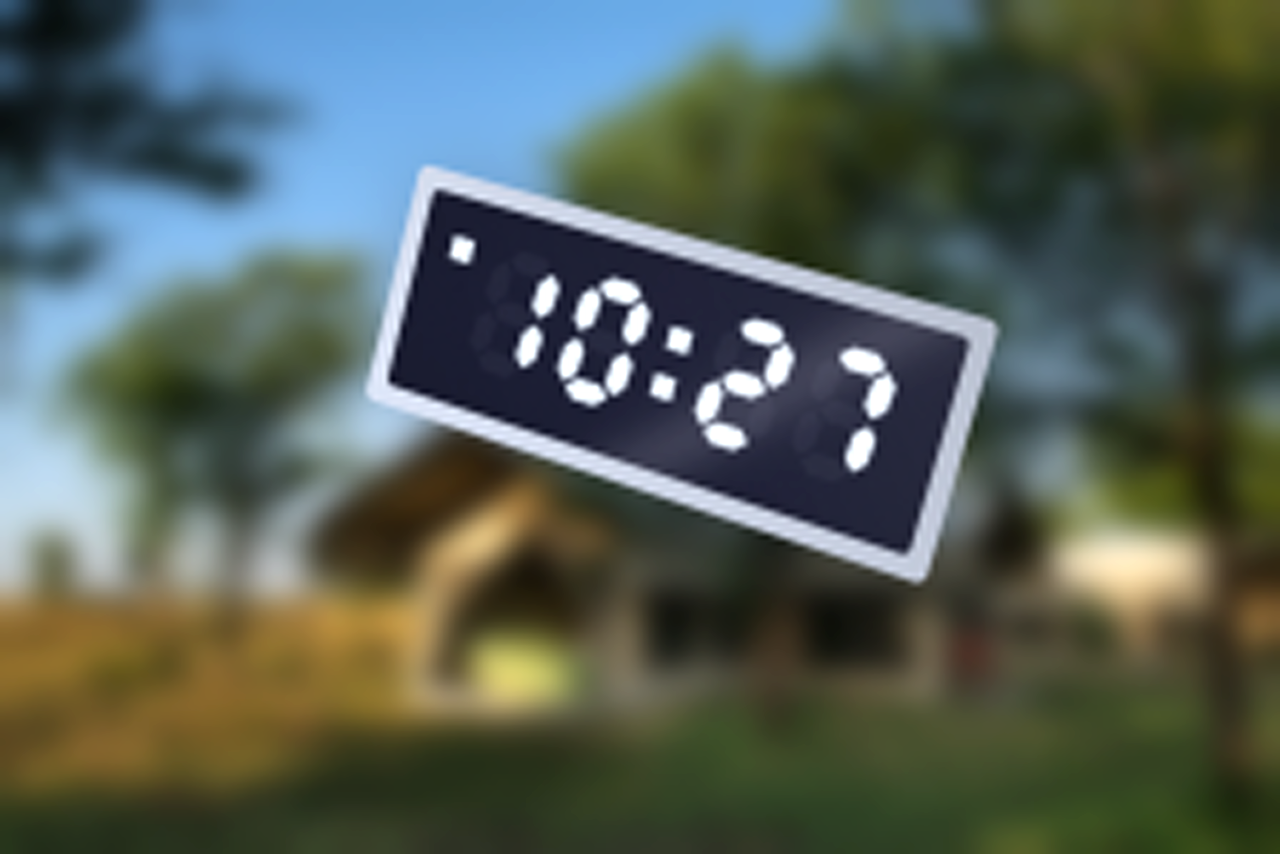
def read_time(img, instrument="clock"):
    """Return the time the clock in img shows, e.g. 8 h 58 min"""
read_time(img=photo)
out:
10 h 27 min
